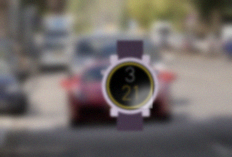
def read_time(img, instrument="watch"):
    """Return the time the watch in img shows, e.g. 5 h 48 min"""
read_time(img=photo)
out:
3 h 21 min
